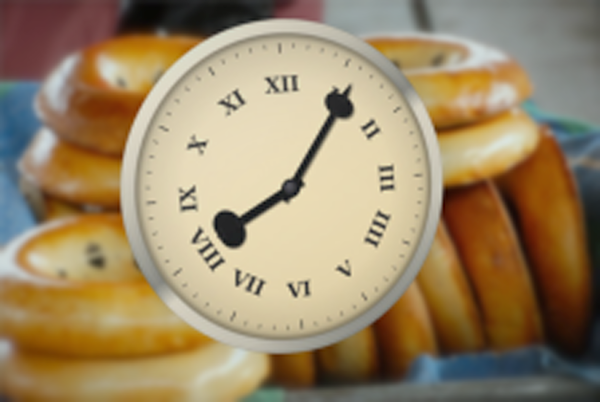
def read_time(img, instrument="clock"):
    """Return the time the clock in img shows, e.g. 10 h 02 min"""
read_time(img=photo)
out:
8 h 06 min
